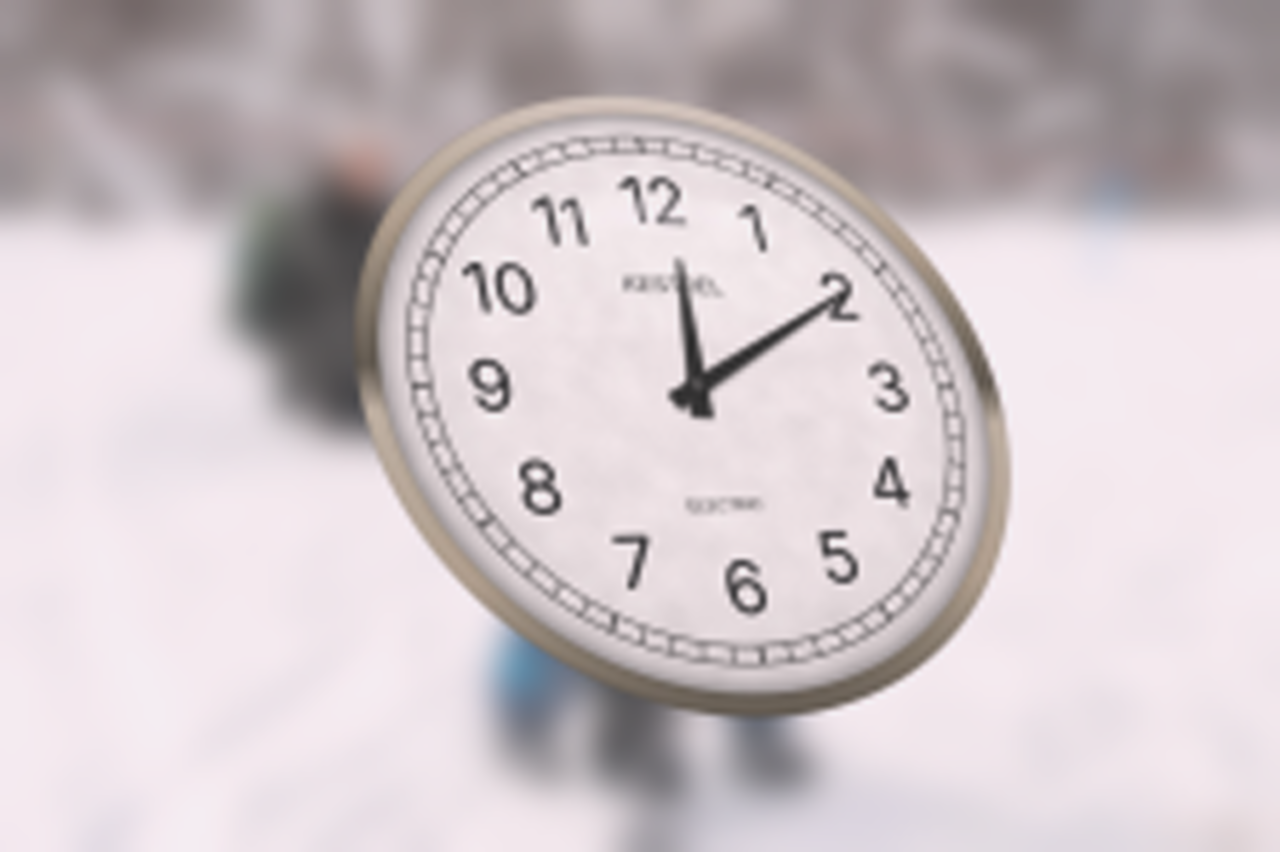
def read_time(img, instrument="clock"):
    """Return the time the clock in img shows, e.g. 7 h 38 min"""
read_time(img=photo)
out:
12 h 10 min
